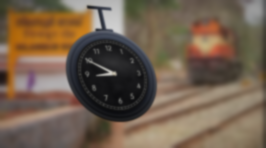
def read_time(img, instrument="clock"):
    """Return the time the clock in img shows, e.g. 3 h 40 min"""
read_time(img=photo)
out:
8 h 50 min
